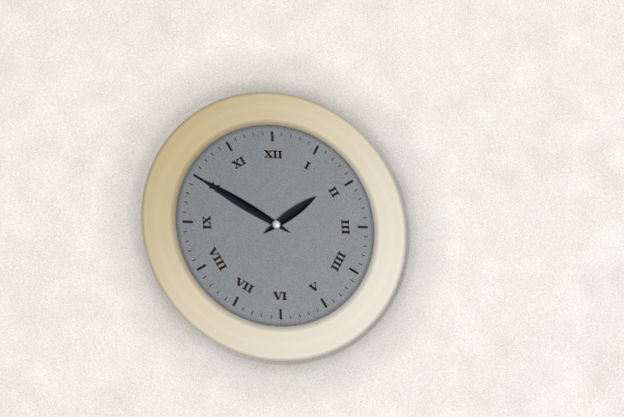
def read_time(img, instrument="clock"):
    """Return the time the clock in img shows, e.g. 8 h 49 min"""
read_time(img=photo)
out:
1 h 50 min
